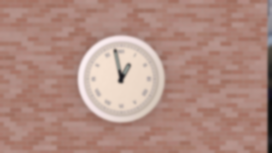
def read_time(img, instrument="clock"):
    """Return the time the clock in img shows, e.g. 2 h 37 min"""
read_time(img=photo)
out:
12 h 58 min
